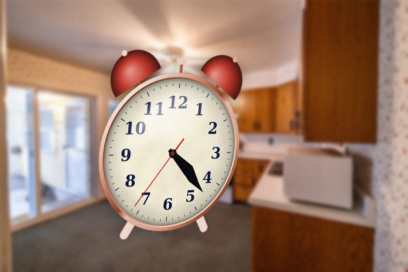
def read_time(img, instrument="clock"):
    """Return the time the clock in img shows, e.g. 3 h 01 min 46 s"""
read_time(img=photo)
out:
4 h 22 min 36 s
